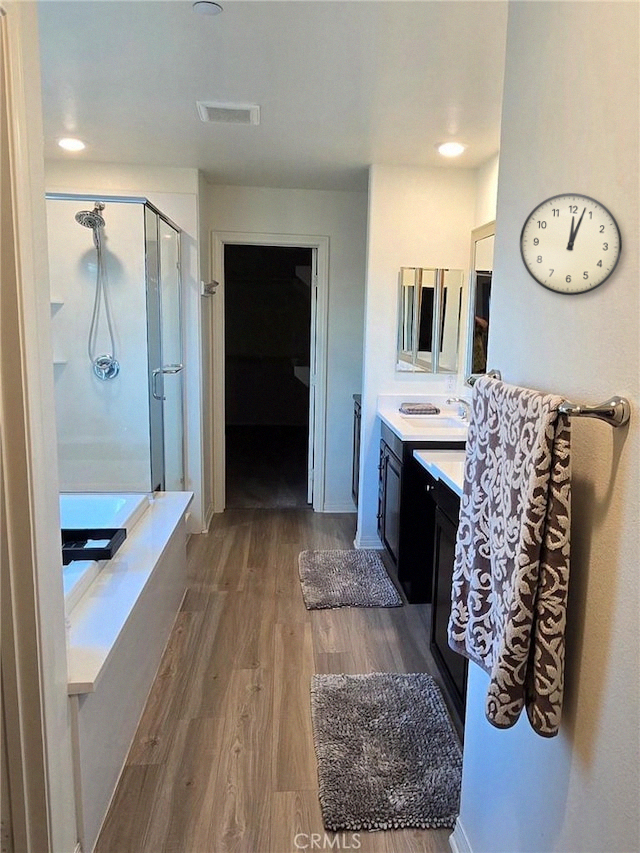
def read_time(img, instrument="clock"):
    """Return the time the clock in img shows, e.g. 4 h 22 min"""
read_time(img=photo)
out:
12 h 03 min
